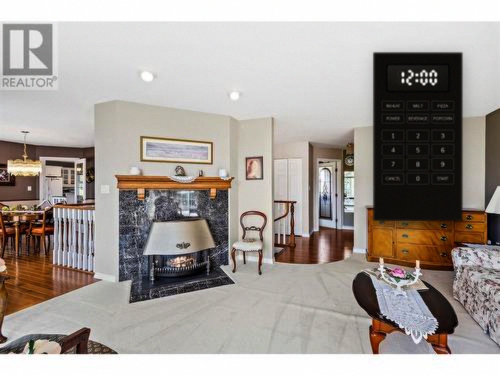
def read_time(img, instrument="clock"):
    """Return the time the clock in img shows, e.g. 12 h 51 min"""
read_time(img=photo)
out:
12 h 00 min
